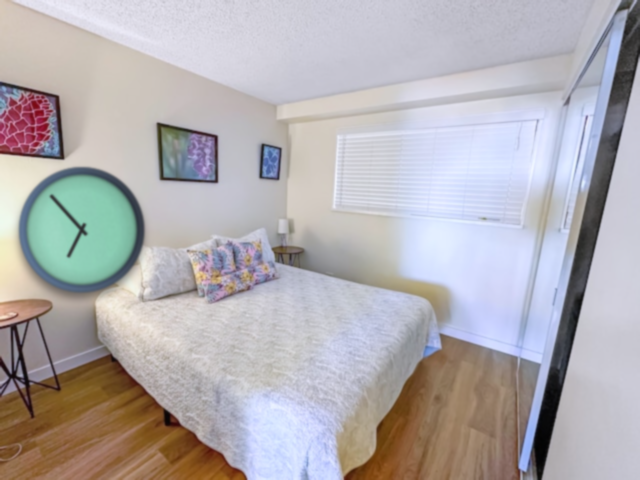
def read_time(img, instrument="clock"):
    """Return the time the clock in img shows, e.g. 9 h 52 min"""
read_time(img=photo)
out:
6 h 53 min
